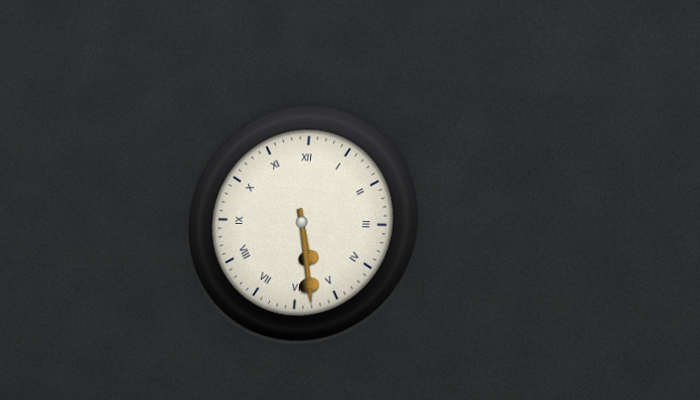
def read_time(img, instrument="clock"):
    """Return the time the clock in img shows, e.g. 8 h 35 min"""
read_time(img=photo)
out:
5 h 28 min
